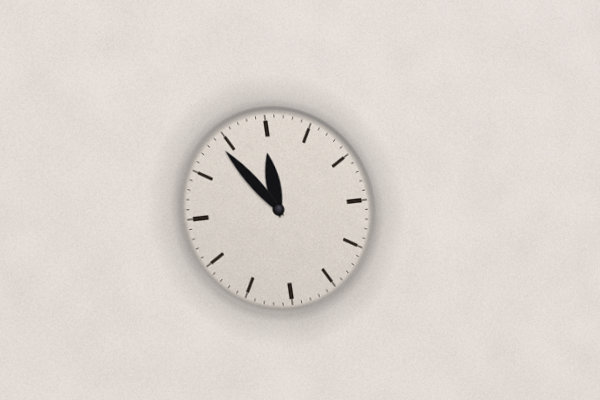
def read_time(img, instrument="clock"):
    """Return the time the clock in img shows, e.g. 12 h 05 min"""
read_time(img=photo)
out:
11 h 54 min
